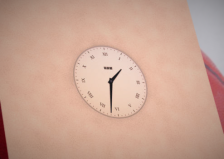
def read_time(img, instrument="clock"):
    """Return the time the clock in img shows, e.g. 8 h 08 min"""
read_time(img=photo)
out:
1 h 32 min
